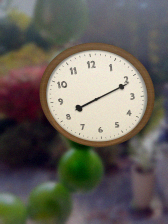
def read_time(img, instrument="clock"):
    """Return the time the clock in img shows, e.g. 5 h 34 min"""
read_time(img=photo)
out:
8 h 11 min
